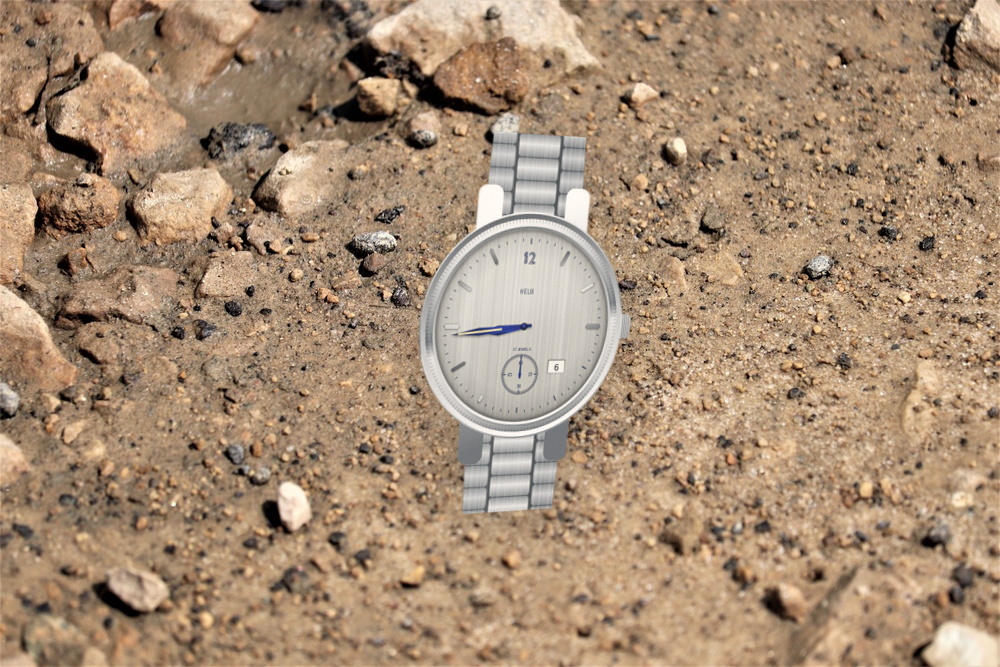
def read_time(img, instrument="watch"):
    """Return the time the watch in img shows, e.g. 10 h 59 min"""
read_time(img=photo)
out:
8 h 44 min
